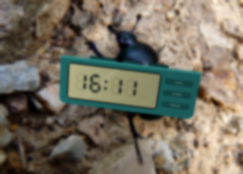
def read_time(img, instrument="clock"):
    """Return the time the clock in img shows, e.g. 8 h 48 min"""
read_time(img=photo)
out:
16 h 11 min
